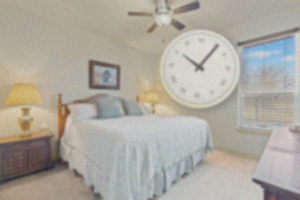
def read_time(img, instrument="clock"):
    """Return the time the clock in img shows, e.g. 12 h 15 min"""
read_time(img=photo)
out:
10 h 06 min
